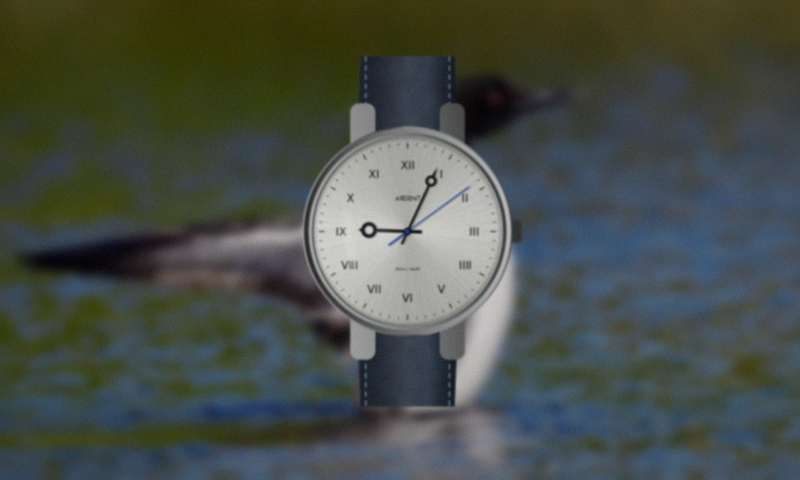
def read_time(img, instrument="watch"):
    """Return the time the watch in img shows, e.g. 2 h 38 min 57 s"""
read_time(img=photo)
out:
9 h 04 min 09 s
